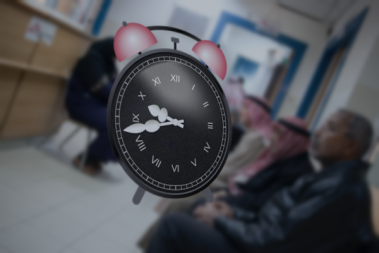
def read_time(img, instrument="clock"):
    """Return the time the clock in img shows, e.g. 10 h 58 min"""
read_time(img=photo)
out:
9 h 43 min
